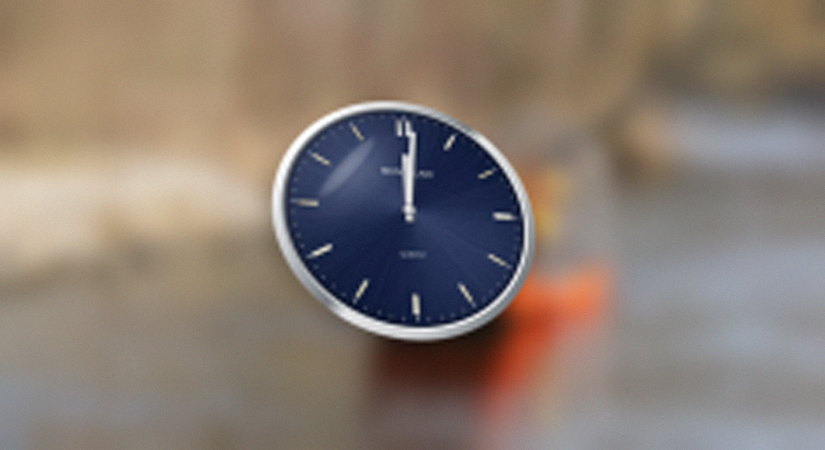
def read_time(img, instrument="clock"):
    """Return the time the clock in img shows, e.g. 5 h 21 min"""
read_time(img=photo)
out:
12 h 01 min
